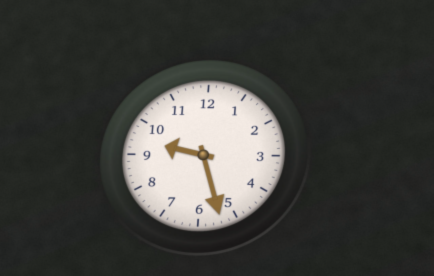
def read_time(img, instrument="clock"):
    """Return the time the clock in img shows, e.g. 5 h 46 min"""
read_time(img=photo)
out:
9 h 27 min
